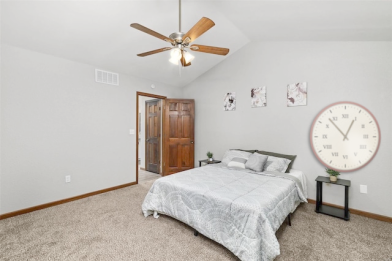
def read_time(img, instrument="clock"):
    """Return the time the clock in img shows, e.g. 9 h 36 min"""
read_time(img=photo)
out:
12 h 53 min
